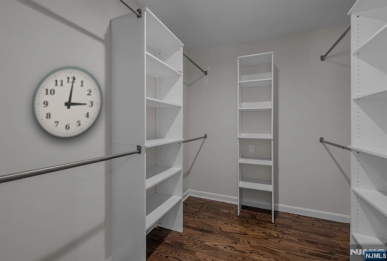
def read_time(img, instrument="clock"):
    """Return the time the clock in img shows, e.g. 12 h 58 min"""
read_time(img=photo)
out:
3 h 01 min
